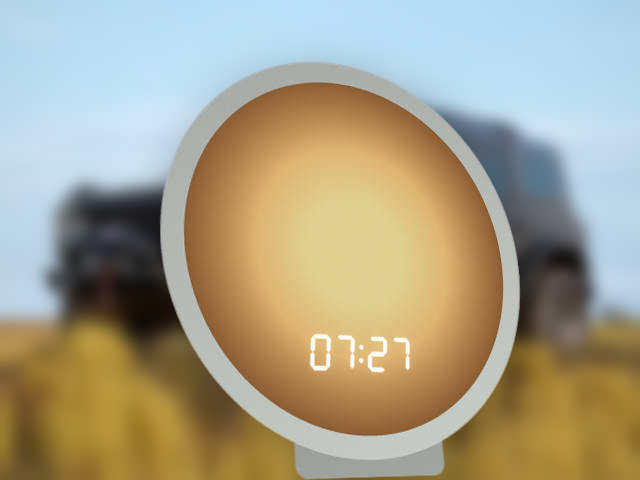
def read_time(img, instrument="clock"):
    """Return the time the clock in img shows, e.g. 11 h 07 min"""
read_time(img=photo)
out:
7 h 27 min
